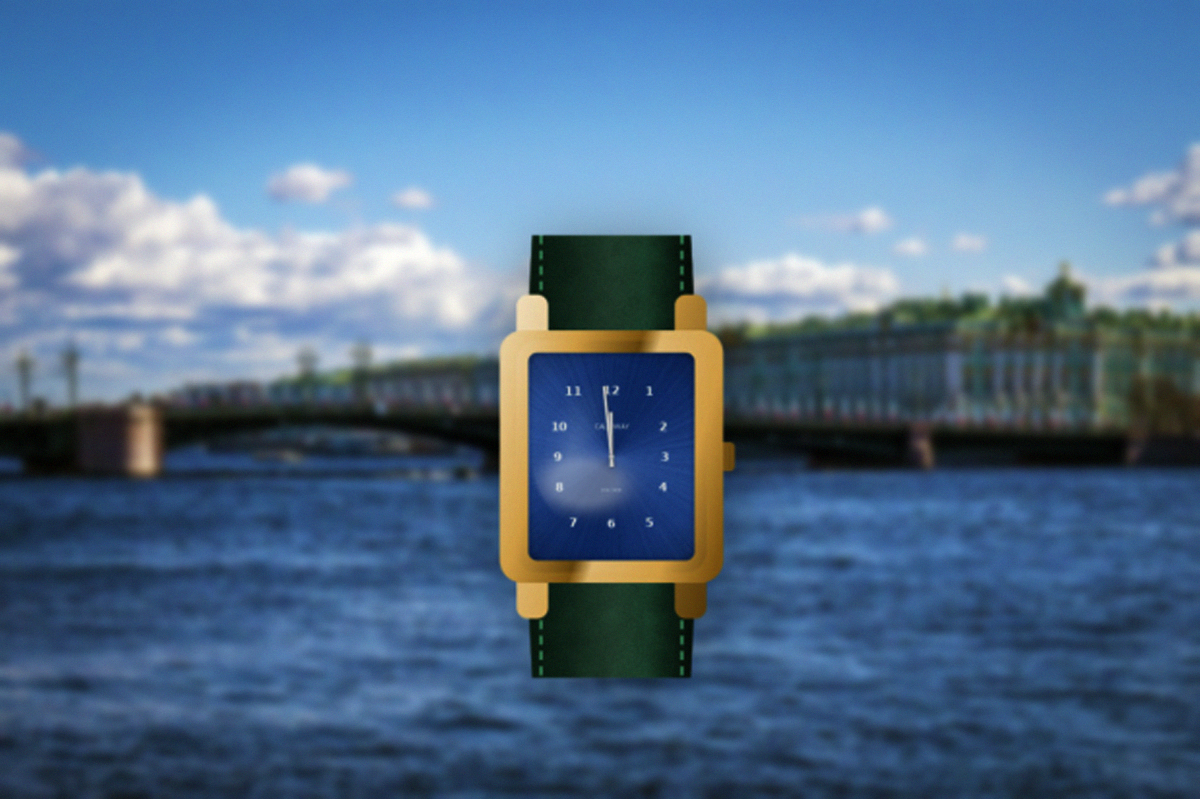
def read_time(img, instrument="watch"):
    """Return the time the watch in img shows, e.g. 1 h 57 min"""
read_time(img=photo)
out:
11 h 59 min
